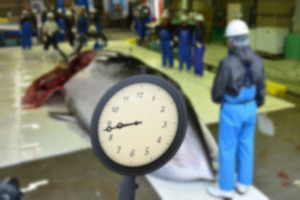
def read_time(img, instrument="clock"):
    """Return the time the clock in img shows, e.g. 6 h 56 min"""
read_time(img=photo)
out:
8 h 43 min
